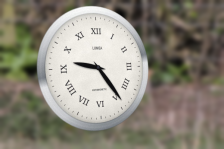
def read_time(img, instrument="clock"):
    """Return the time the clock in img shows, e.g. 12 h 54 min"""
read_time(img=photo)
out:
9 h 24 min
